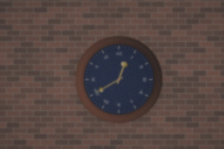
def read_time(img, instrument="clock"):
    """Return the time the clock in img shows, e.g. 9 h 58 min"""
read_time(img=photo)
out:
12 h 40 min
